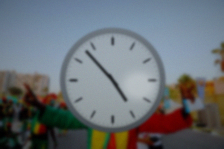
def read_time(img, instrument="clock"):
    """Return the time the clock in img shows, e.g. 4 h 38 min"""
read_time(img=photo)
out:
4 h 53 min
